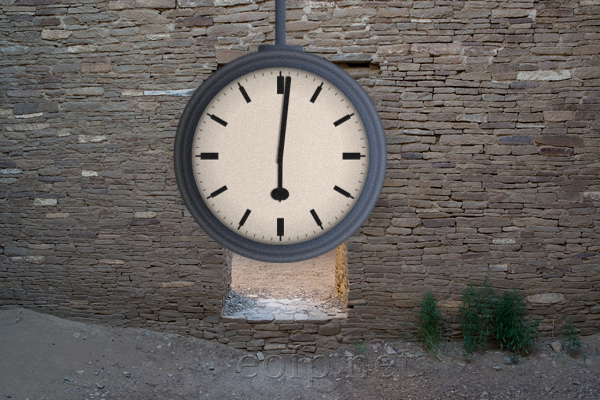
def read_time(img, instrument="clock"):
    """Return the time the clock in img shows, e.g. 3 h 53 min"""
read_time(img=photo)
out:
6 h 01 min
